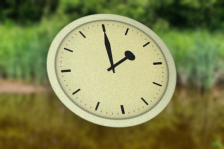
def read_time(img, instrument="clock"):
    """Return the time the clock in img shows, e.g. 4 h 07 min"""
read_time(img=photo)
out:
2 h 00 min
